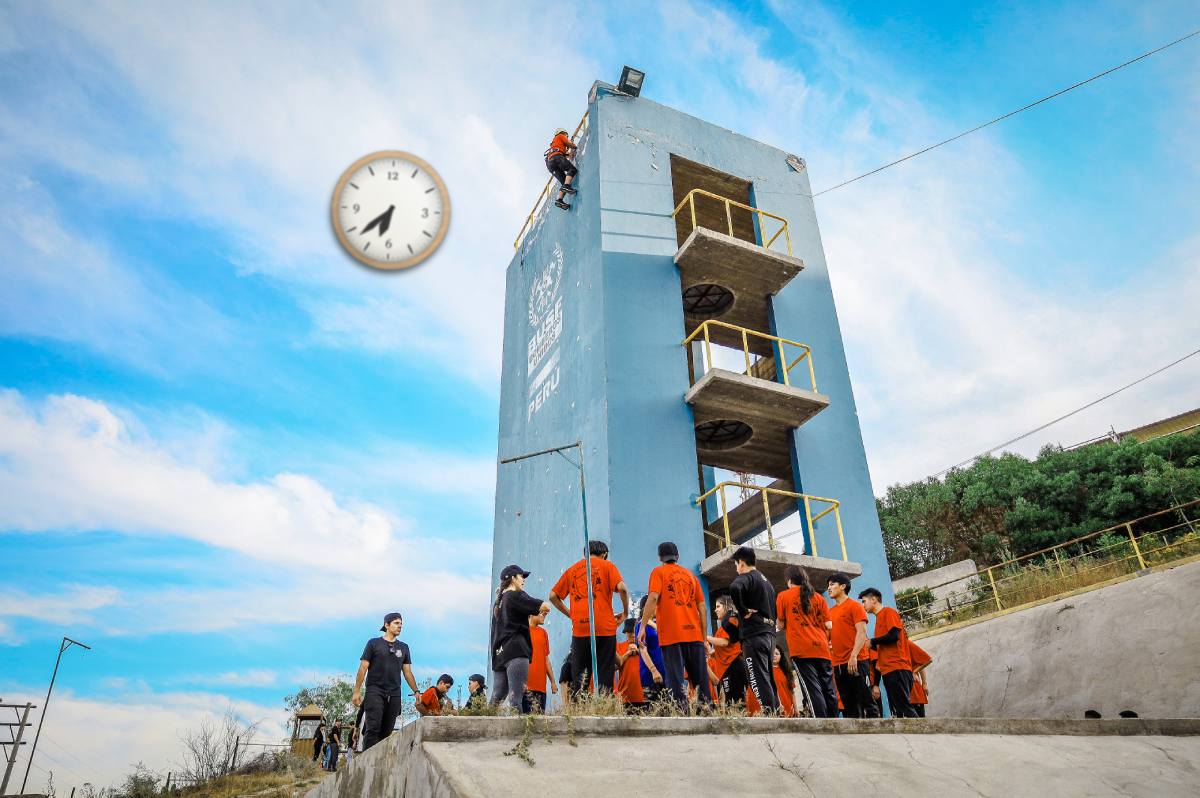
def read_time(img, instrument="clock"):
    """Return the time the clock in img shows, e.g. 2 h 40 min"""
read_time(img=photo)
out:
6 h 38 min
